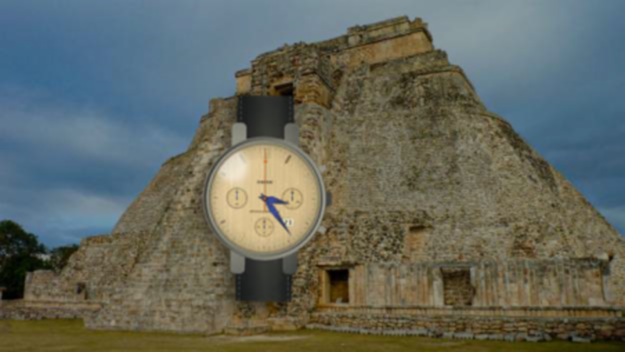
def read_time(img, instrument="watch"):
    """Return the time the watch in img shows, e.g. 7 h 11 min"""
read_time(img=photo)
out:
3 h 24 min
